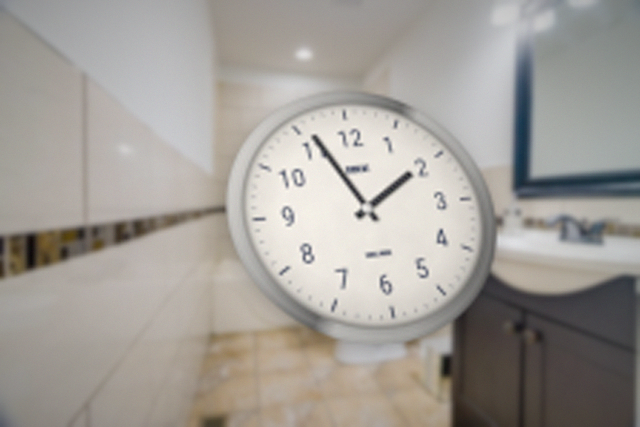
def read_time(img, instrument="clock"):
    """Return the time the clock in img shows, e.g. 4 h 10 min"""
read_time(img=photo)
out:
1 h 56 min
